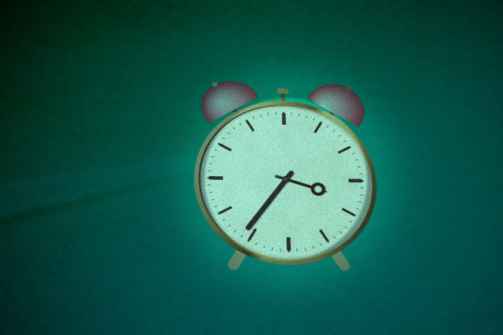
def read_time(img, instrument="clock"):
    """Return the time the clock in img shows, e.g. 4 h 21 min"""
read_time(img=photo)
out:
3 h 36 min
